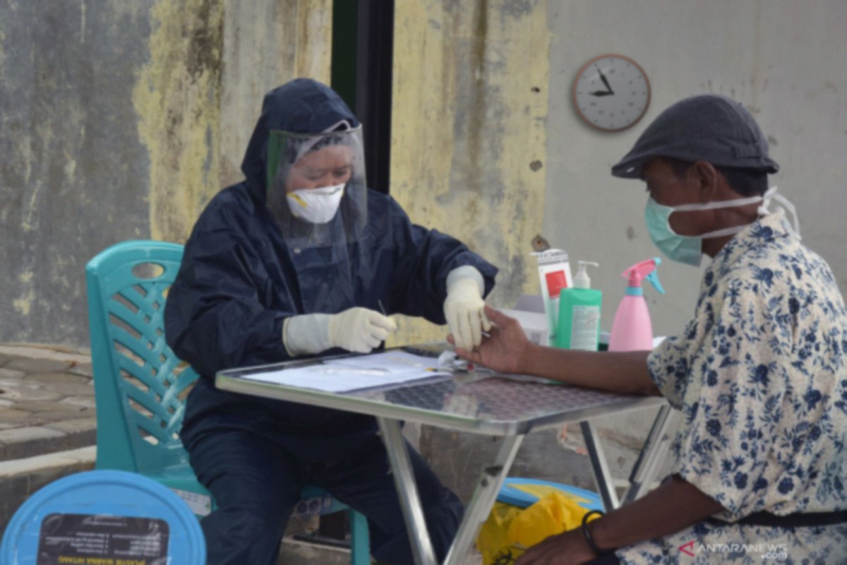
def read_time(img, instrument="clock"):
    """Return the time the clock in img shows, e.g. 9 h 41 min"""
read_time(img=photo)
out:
8 h 55 min
